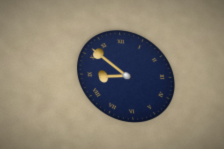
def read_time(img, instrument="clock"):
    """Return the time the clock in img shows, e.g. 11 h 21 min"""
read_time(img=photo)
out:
8 h 52 min
